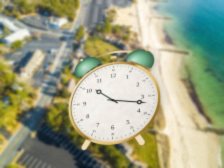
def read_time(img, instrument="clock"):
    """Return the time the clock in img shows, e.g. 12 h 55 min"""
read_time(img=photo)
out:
10 h 17 min
